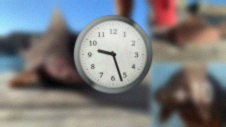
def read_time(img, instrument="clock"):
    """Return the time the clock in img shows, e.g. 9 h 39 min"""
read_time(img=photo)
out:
9 h 27 min
